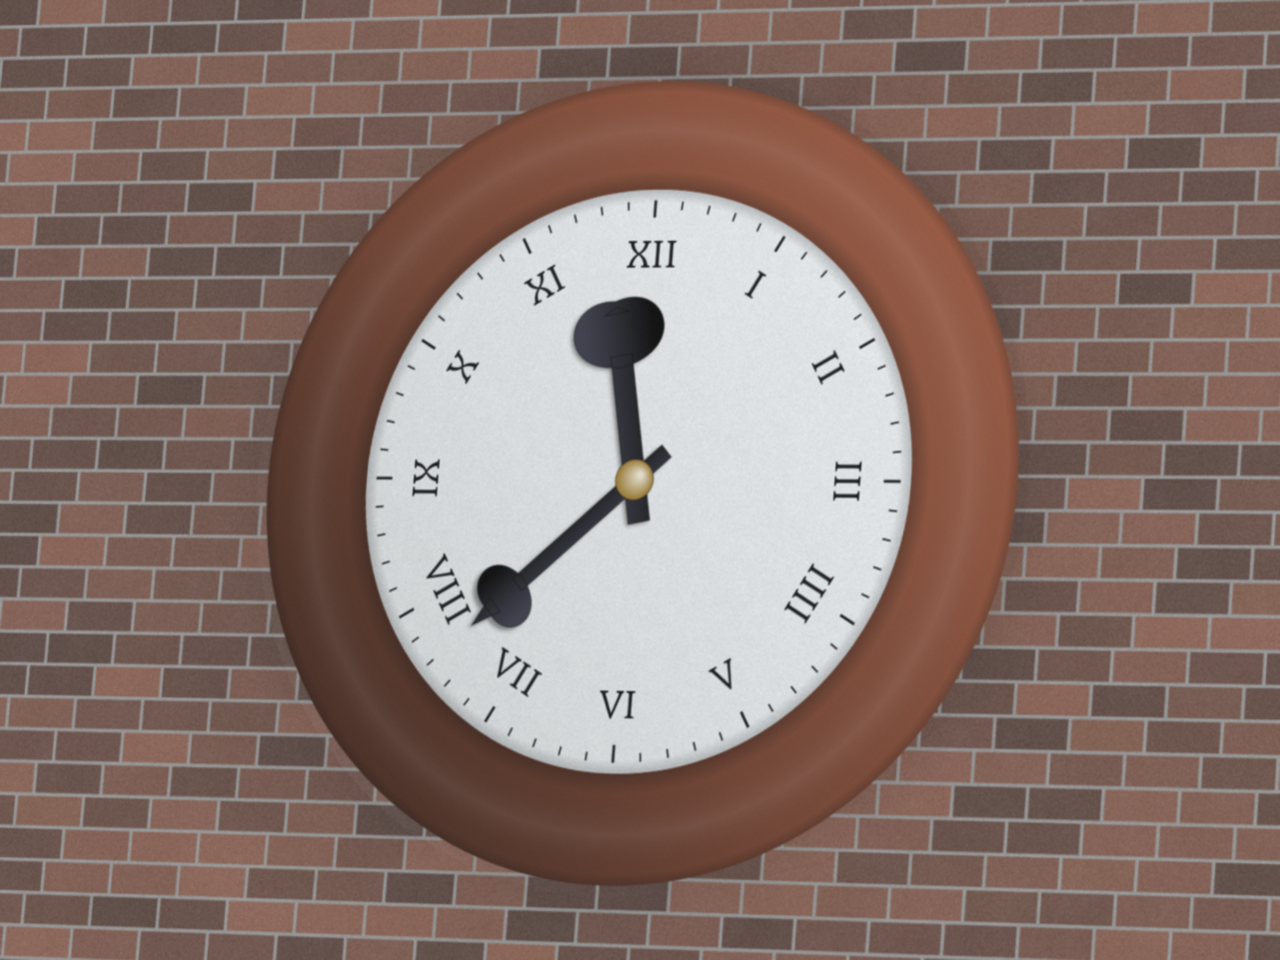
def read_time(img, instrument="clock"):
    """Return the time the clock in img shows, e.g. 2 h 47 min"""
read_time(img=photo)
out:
11 h 38 min
